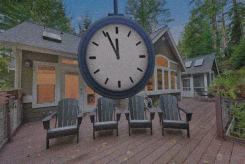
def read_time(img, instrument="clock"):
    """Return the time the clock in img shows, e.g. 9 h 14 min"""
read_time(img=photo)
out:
11 h 56 min
